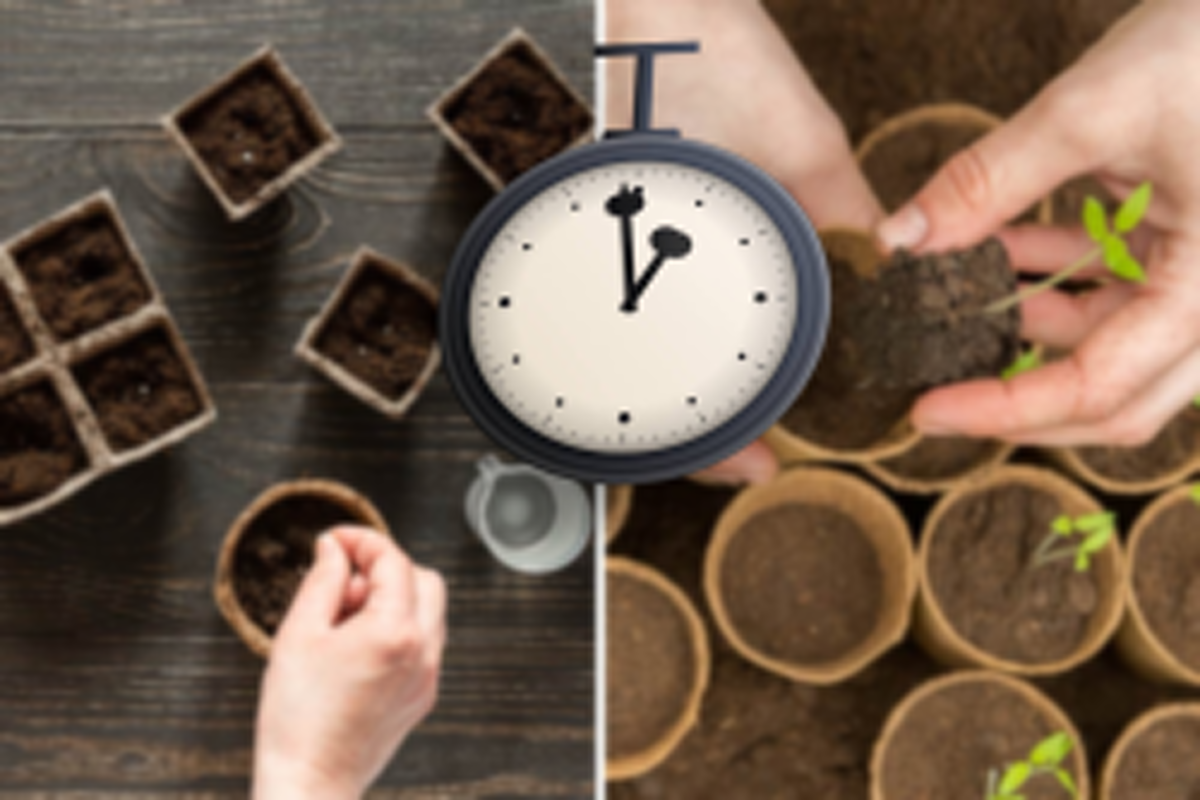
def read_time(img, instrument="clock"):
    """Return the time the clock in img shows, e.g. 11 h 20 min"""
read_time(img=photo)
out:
12 h 59 min
